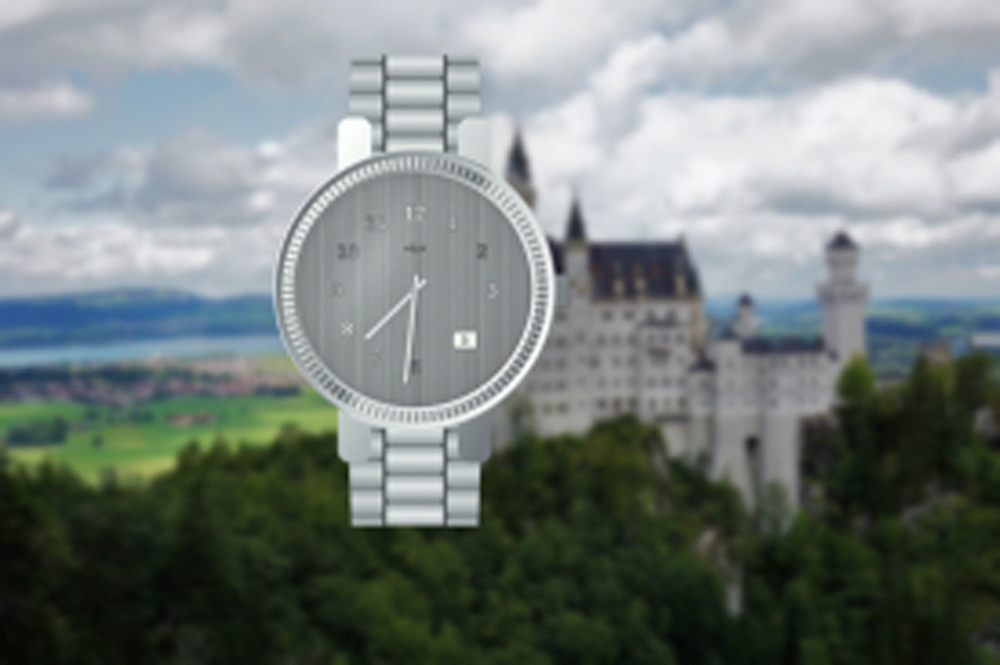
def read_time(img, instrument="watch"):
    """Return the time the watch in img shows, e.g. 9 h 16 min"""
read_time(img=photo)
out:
7 h 31 min
